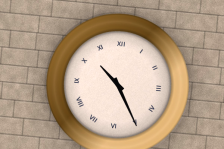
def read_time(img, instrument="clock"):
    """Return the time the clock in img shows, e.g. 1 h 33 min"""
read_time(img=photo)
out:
10 h 25 min
